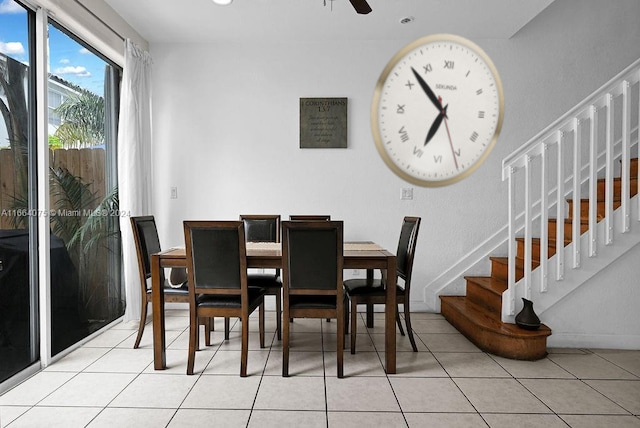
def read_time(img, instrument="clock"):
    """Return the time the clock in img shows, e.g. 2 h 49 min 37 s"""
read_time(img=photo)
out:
6 h 52 min 26 s
